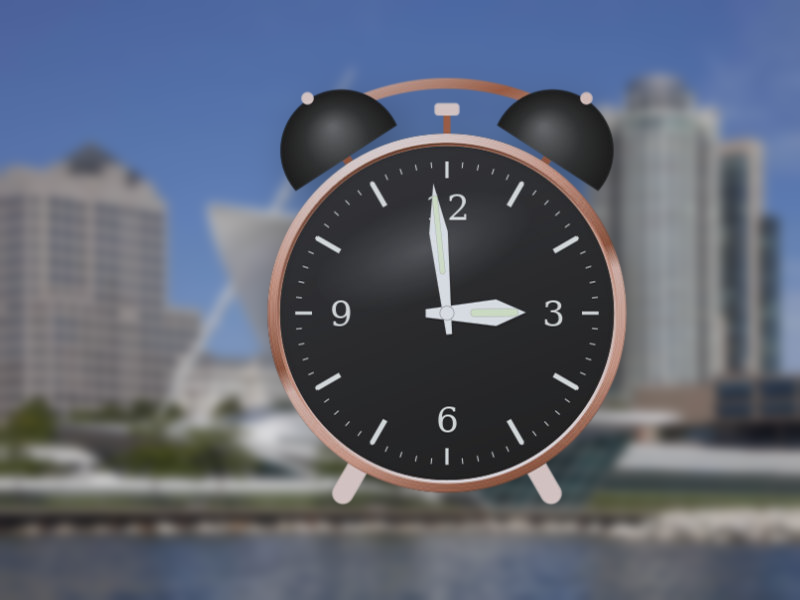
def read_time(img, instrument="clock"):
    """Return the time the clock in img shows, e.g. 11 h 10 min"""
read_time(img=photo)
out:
2 h 59 min
